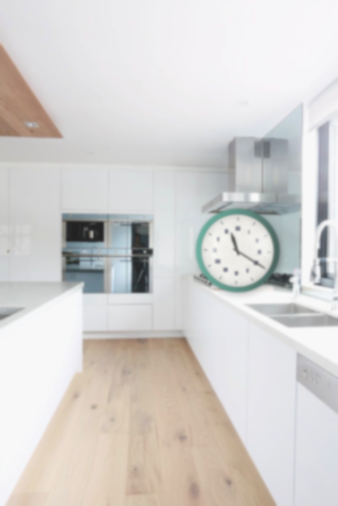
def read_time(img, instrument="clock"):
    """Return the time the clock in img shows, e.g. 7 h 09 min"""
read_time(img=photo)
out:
11 h 20 min
